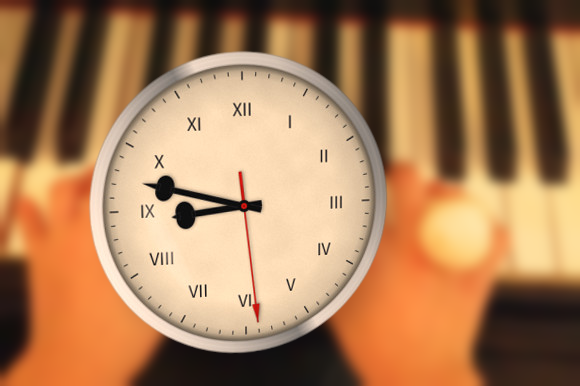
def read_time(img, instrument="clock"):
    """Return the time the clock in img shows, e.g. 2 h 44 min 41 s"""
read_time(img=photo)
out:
8 h 47 min 29 s
